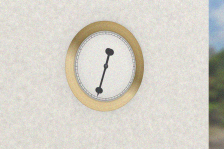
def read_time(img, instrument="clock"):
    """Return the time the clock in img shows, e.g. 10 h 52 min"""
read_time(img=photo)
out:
12 h 33 min
